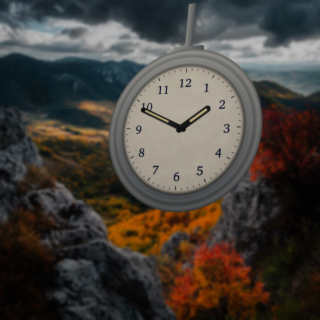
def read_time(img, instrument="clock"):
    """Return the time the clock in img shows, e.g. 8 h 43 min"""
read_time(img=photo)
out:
1 h 49 min
